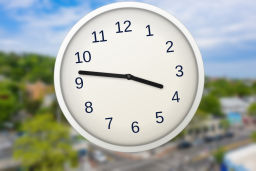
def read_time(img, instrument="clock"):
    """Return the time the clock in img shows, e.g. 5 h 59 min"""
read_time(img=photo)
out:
3 h 47 min
